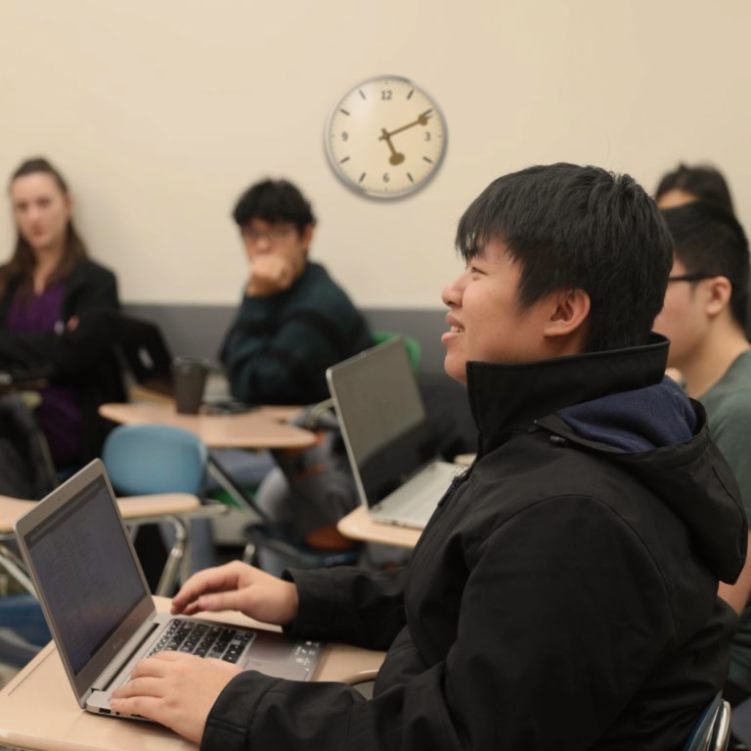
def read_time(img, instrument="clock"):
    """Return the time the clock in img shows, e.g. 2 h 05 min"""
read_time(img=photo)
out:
5 h 11 min
